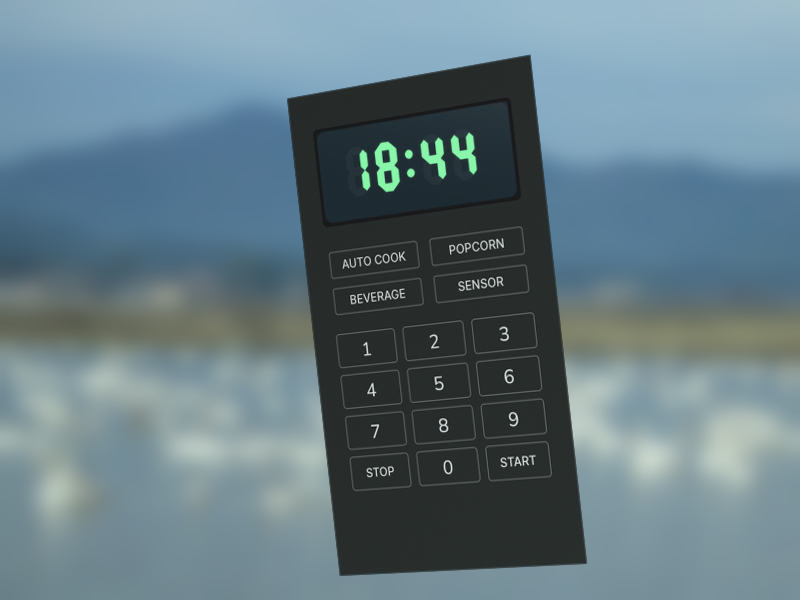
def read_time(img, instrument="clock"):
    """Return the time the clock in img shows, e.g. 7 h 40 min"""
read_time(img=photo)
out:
18 h 44 min
